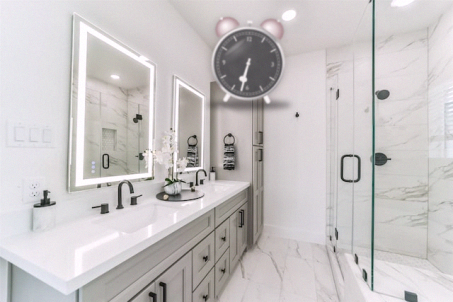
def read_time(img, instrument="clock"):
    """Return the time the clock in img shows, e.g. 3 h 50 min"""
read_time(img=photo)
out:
6 h 32 min
